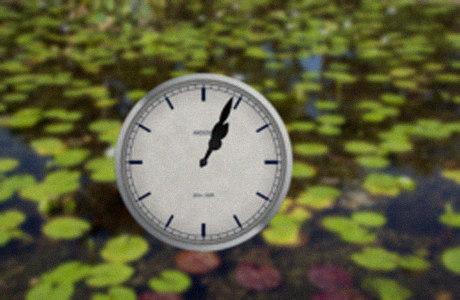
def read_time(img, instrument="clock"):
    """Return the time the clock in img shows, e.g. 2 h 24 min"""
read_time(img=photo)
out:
1 h 04 min
